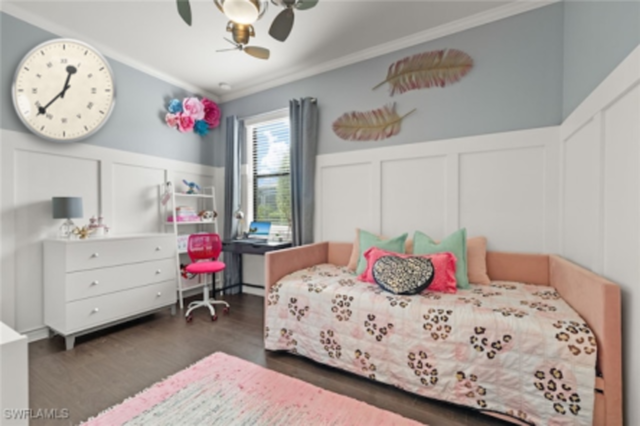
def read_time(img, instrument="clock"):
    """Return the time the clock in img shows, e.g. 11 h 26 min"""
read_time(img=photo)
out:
12 h 38 min
